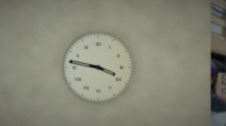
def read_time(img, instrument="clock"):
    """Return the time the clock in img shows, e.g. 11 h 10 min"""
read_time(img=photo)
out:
3 h 47 min
